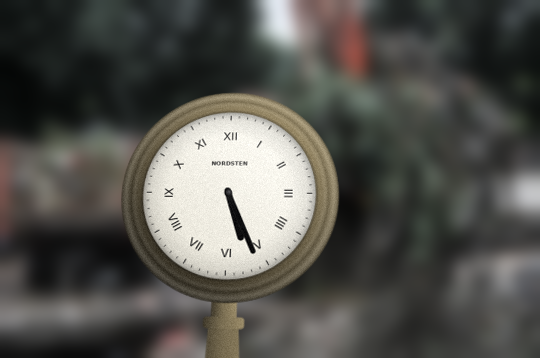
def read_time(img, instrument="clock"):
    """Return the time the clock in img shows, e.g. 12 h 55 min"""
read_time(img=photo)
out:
5 h 26 min
